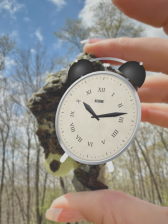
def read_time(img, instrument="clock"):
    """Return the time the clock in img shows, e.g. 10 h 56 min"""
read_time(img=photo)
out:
10 h 13 min
